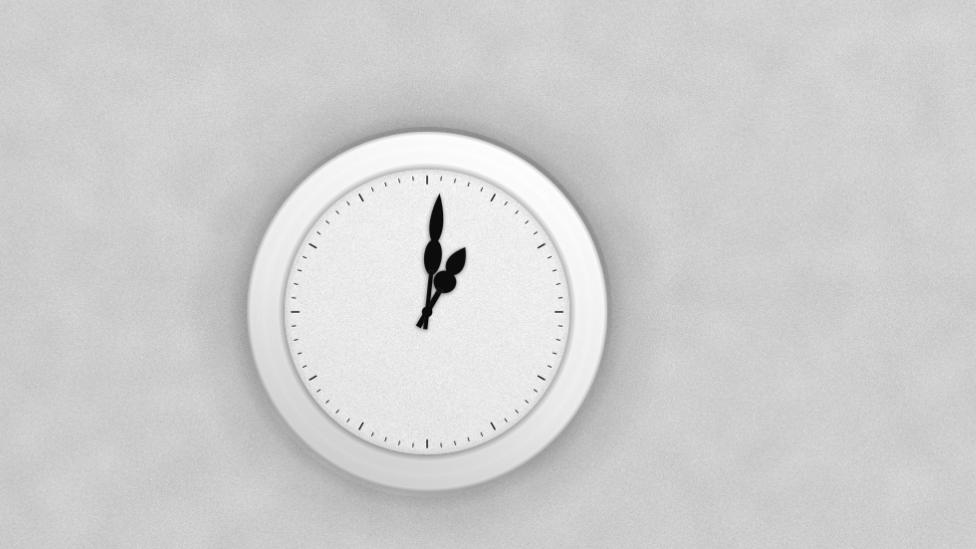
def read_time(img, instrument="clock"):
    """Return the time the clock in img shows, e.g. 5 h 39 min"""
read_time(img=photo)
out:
1 h 01 min
